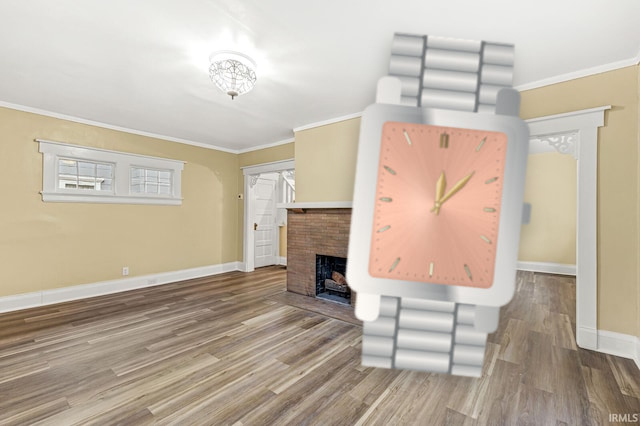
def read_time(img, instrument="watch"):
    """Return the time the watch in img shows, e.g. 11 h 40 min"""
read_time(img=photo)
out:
12 h 07 min
